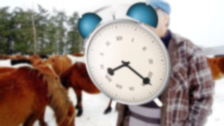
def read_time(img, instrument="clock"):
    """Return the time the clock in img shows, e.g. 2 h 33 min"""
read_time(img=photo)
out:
8 h 23 min
